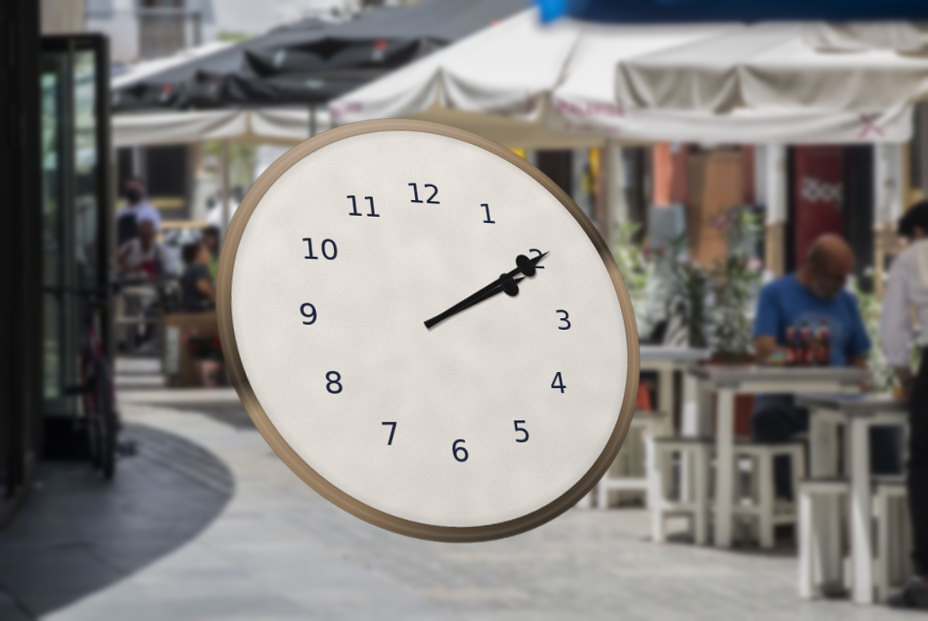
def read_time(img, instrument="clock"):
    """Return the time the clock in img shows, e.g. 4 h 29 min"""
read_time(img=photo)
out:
2 h 10 min
